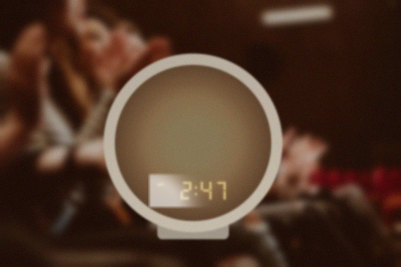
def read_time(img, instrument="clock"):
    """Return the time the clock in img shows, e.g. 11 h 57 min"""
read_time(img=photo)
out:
2 h 47 min
